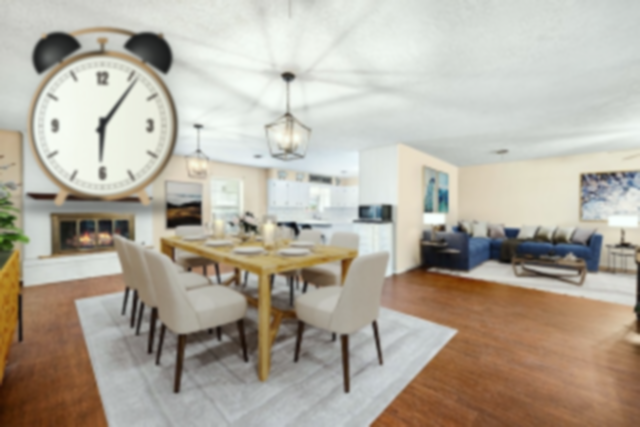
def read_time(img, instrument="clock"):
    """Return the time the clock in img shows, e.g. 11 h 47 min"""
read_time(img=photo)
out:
6 h 06 min
